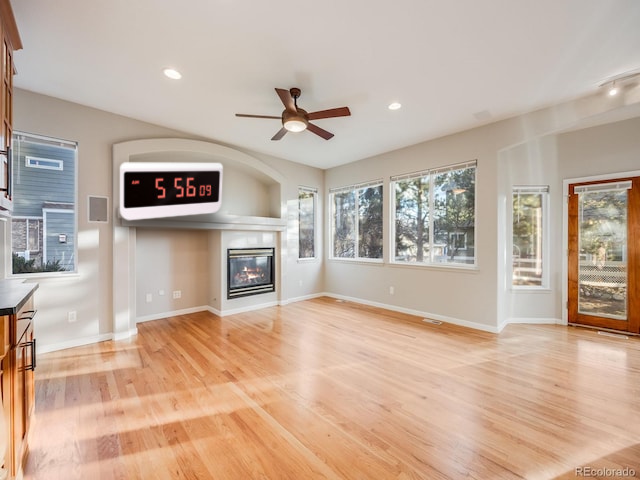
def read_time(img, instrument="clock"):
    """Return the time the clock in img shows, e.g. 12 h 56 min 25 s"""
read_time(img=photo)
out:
5 h 56 min 09 s
